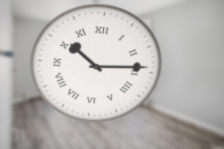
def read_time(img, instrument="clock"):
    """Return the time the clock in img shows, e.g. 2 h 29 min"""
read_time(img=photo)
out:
10 h 14 min
